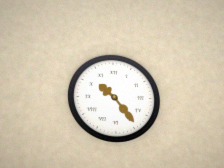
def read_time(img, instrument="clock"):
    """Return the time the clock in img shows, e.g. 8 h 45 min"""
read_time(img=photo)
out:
10 h 24 min
